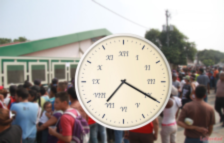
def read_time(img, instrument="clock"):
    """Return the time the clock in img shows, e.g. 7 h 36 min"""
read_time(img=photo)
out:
7 h 20 min
